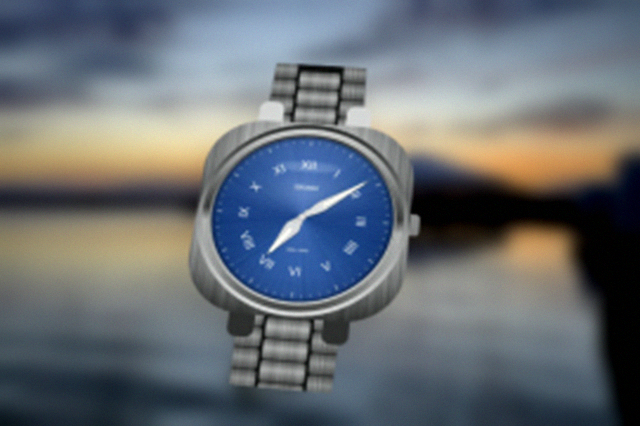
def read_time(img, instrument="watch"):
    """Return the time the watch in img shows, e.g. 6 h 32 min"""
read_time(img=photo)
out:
7 h 09 min
